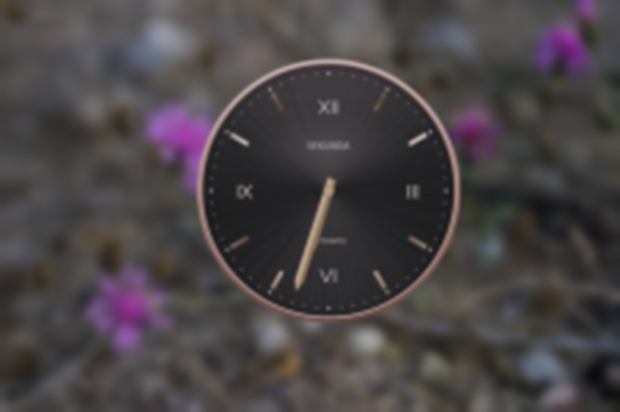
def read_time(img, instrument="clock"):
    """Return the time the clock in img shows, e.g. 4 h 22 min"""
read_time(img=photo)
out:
6 h 33 min
